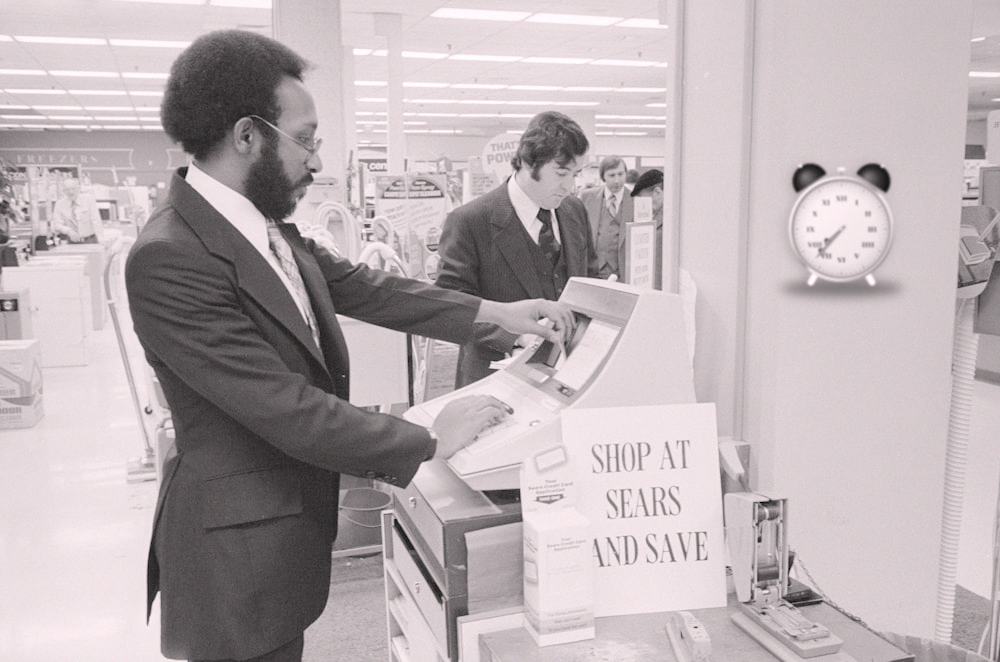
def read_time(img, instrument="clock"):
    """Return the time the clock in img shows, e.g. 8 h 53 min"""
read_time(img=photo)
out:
7 h 37 min
